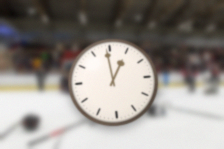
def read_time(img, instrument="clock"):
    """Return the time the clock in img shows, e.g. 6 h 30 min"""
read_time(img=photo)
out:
12 h 59 min
